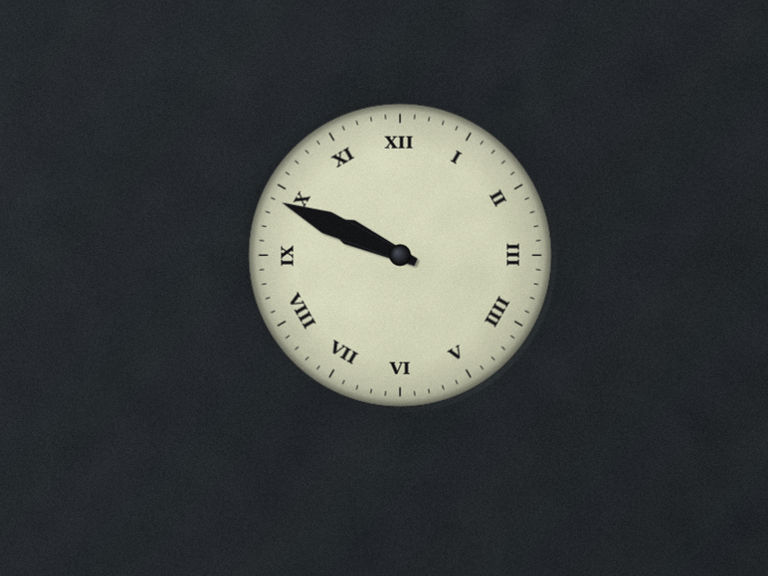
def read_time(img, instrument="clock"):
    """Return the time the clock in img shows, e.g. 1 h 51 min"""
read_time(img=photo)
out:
9 h 49 min
